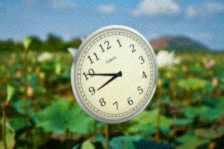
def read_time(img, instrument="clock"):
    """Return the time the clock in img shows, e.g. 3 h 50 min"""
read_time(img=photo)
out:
8 h 50 min
